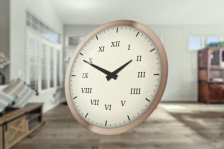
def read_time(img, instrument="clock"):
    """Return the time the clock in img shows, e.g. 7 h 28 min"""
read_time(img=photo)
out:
1 h 49 min
